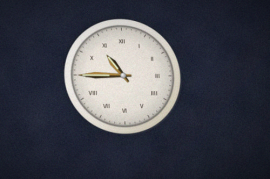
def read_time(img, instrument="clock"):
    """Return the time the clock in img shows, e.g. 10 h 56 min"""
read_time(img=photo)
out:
10 h 45 min
